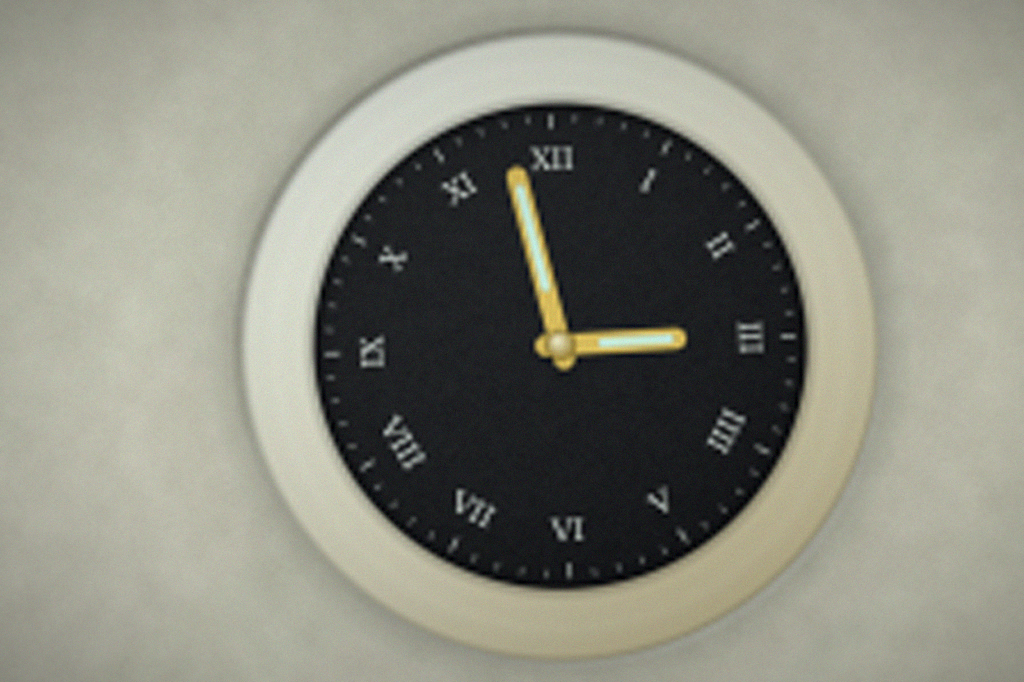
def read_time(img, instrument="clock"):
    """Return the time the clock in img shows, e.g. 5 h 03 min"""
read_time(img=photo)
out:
2 h 58 min
